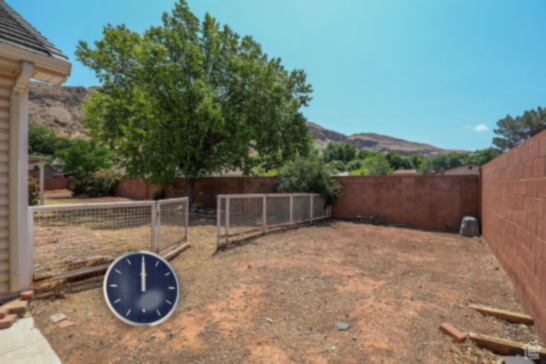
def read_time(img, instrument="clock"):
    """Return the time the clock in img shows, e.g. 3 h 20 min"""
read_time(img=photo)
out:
12 h 00 min
